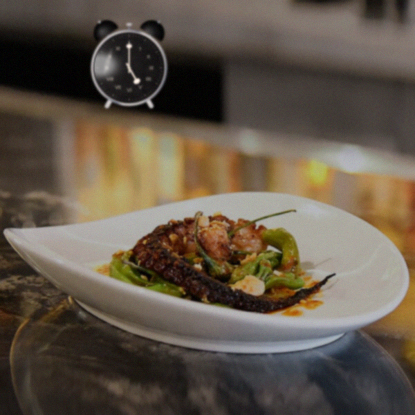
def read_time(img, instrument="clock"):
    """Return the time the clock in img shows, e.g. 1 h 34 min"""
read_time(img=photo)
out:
5 h 00 min
